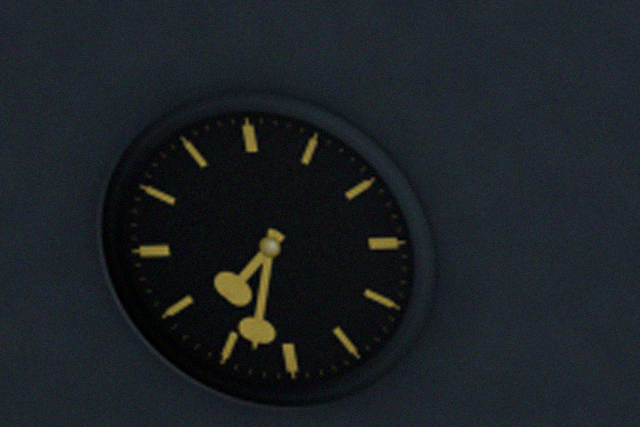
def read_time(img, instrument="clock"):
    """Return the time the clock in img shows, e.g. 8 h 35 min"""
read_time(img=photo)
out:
7 h 33 min
